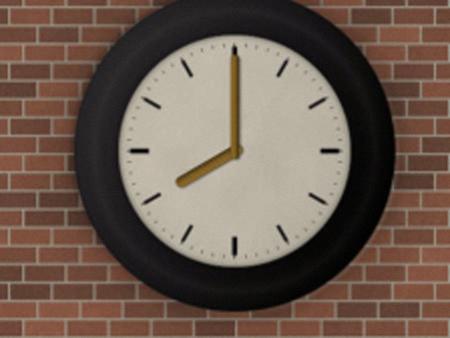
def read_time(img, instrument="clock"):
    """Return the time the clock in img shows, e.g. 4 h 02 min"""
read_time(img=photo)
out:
8 h 00 min
